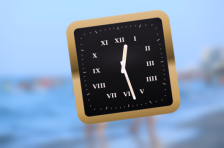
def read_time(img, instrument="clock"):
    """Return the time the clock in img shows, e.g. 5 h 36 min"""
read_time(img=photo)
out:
12 h 28 min
